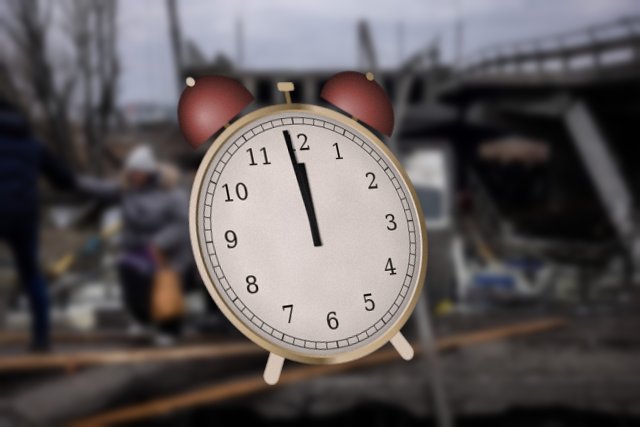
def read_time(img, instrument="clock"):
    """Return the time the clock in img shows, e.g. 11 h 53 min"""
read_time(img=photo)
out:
11 h 59 min
